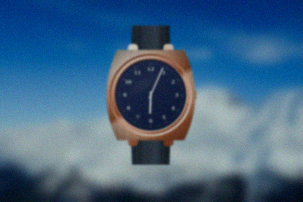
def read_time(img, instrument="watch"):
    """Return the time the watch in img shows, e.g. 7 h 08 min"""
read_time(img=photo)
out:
6 h 04 min
